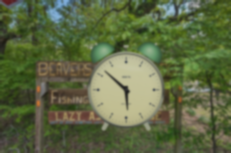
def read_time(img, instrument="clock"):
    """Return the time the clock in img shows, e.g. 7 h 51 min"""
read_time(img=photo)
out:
5 h 52 min
